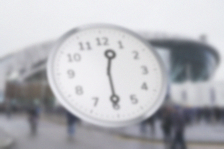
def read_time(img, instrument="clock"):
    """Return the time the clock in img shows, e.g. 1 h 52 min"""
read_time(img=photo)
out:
12 h 30 min
